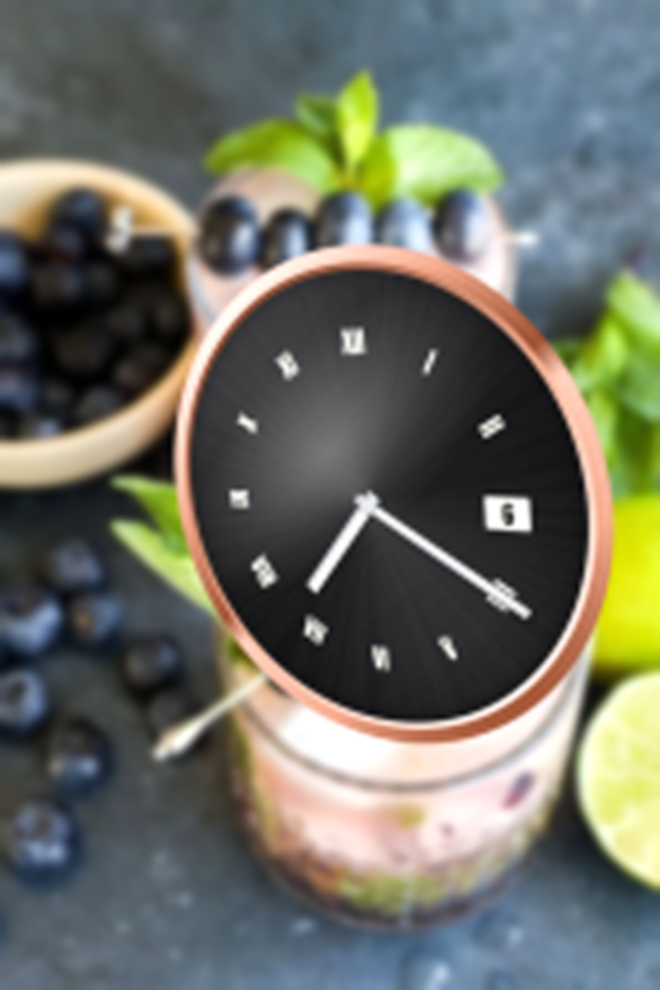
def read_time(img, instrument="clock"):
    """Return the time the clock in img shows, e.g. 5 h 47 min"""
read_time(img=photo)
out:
7 h 20 min
